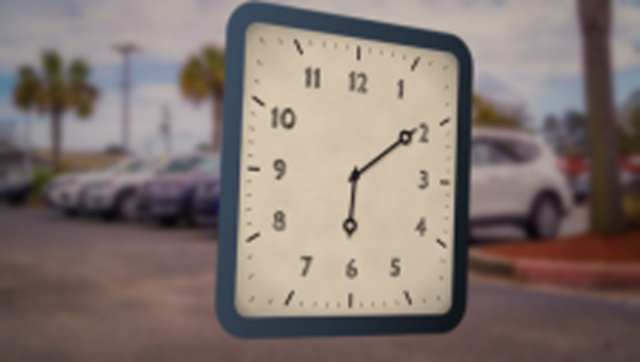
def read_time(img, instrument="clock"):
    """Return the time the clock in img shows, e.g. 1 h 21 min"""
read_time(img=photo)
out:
6 h 09 min
